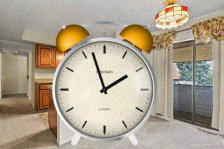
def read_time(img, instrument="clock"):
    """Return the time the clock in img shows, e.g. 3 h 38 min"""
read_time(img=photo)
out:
1 h 57 min
